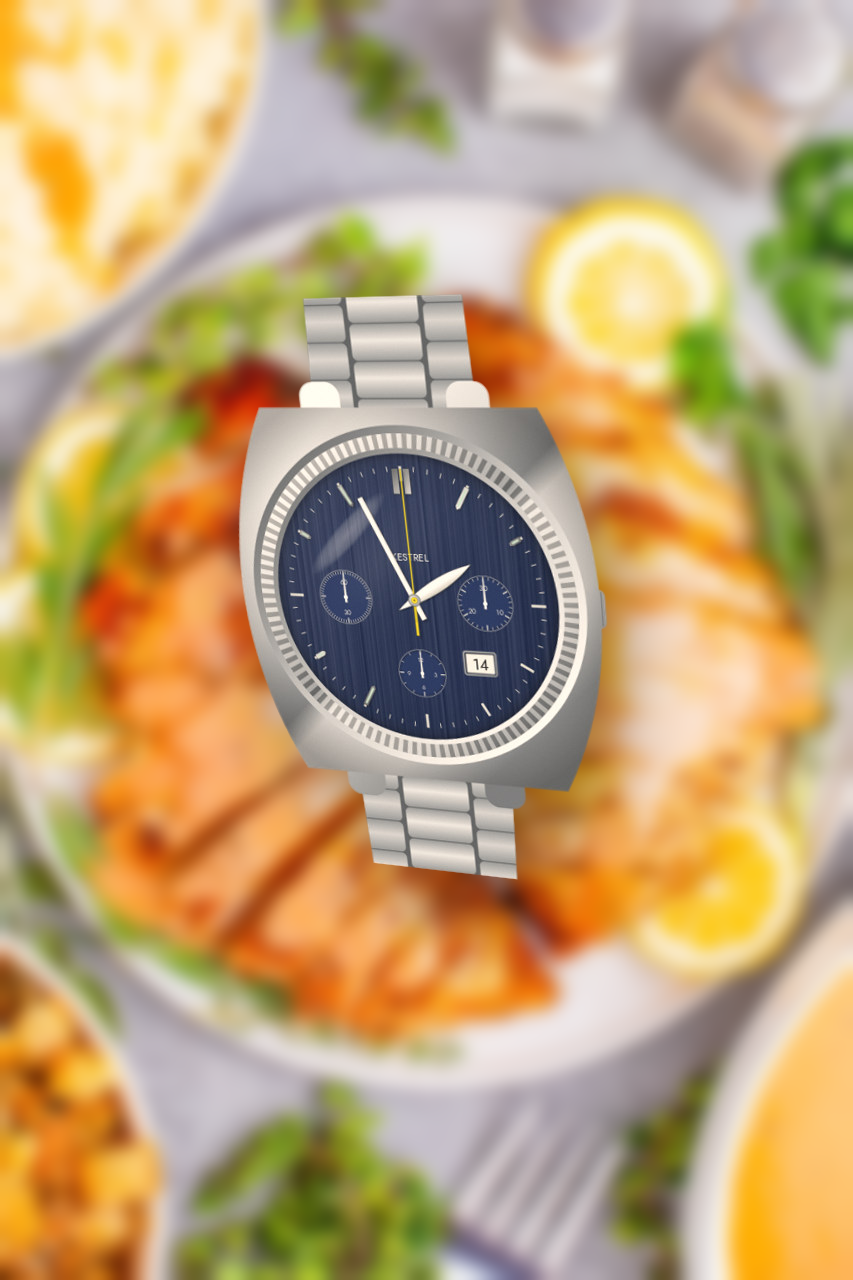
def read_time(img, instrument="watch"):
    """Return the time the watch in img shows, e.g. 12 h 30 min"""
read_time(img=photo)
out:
1 h 56 min
